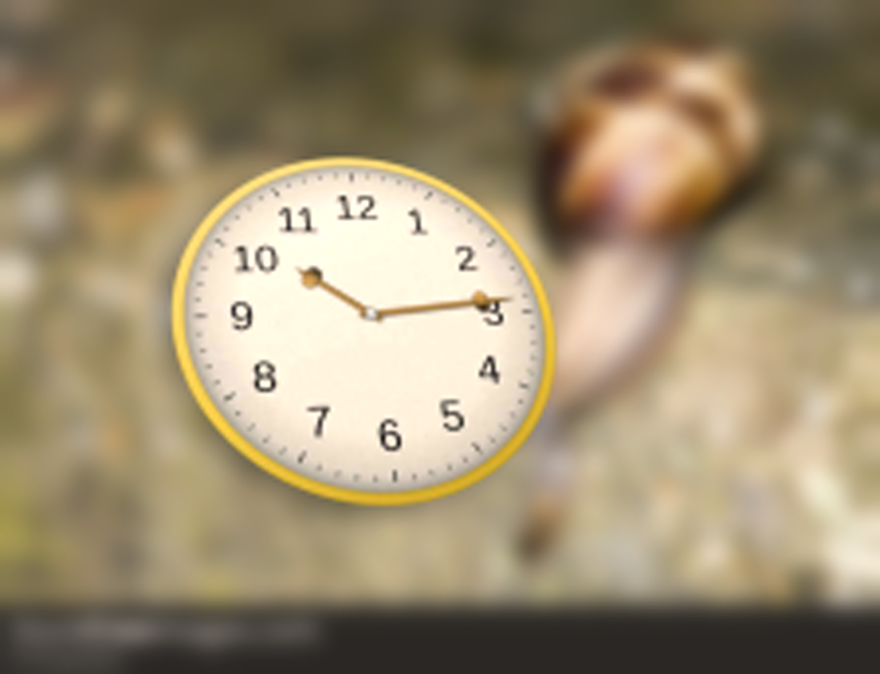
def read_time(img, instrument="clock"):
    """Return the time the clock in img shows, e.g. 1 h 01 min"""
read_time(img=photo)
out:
10 h 14 min
